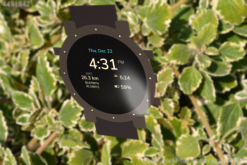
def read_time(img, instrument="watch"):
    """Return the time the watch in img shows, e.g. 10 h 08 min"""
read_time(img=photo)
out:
4 h 31 min
